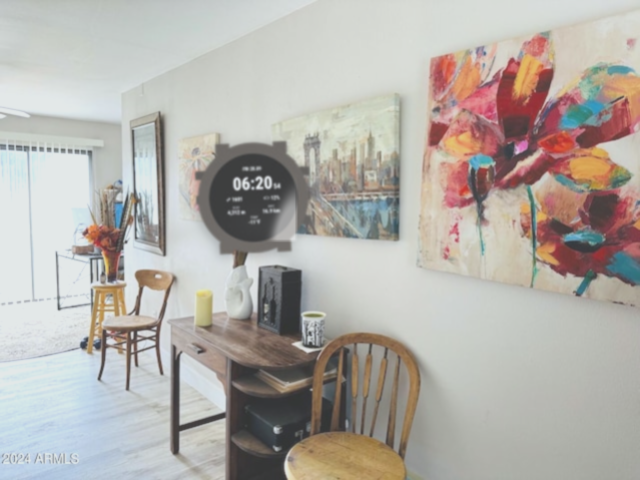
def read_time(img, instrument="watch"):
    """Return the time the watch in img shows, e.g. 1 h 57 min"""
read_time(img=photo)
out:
6 h 20 min
